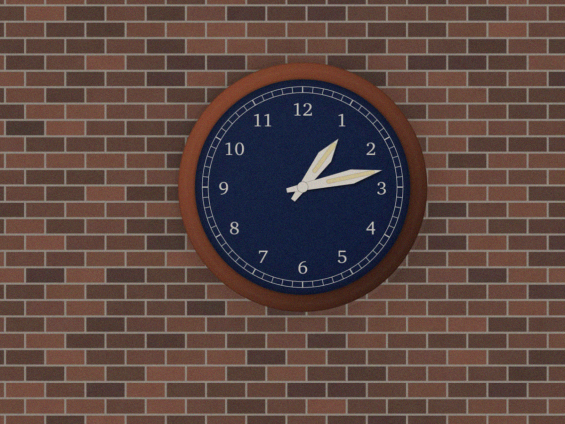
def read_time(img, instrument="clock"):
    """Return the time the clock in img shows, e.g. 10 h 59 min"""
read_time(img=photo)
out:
1 h 13 min
